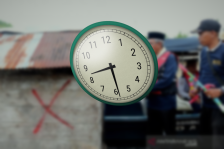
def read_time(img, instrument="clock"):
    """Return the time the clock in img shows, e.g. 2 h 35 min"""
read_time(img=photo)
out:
8 h 29 min
